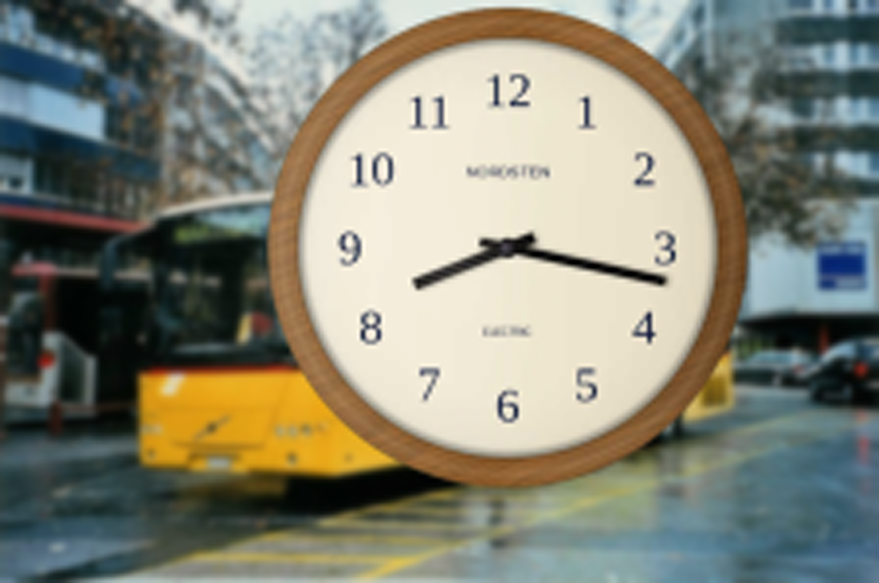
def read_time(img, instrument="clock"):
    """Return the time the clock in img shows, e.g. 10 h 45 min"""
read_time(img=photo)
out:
8 h 17 min
